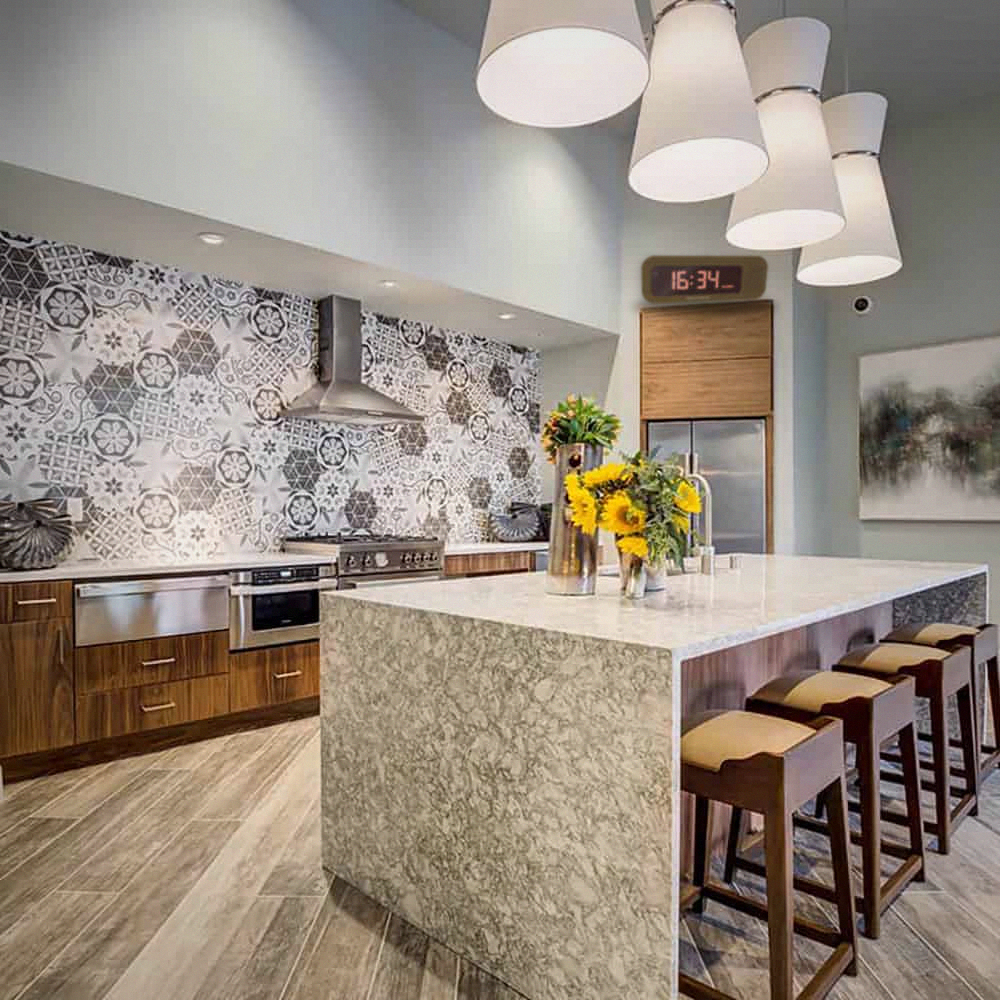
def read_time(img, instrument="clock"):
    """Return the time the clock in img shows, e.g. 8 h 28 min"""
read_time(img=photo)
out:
16 h 34 min
